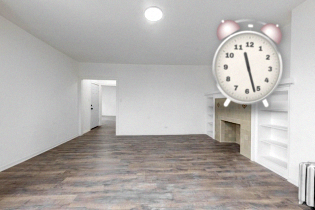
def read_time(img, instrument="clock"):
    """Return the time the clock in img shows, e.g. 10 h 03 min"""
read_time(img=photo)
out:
11 h 27 min
